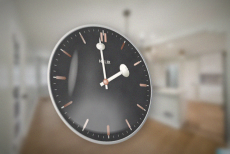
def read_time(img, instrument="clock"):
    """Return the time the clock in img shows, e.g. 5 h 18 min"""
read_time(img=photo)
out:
1 h 59 min
